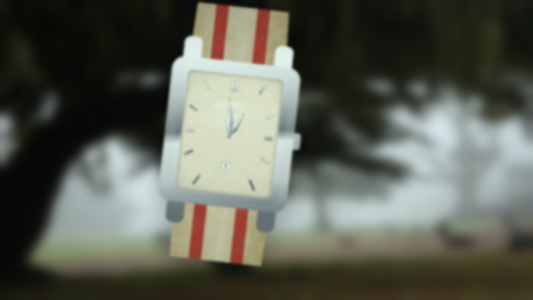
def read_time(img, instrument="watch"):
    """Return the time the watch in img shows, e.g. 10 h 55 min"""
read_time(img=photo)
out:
12 h 59 min
